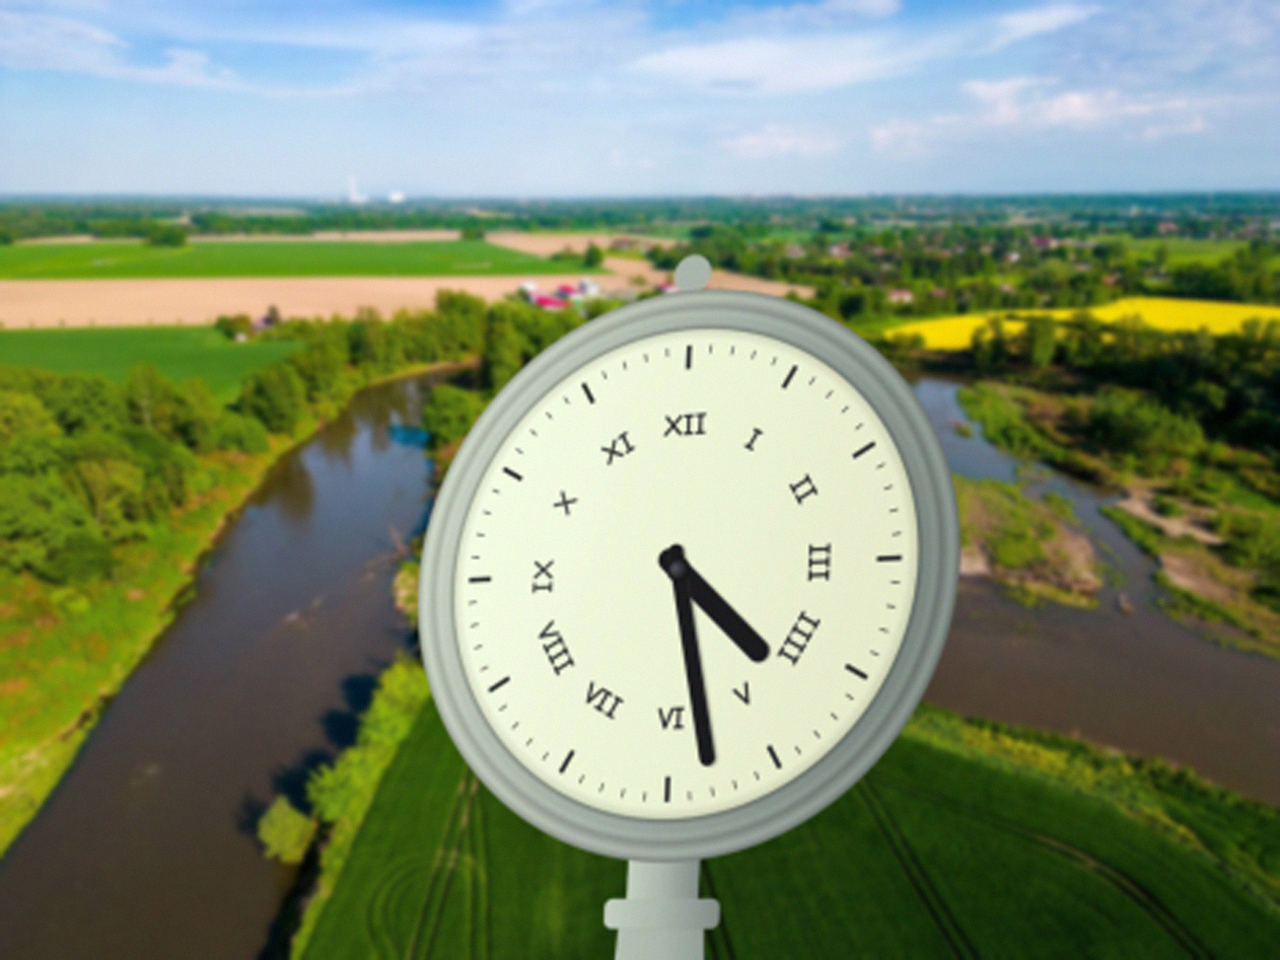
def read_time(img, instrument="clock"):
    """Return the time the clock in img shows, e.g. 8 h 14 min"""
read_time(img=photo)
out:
4 h 28 min
